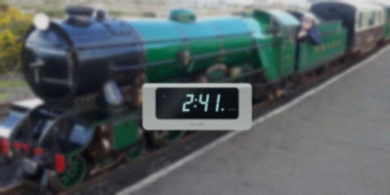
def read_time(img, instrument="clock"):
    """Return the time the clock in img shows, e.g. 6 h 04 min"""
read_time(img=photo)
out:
2 h 41 min
